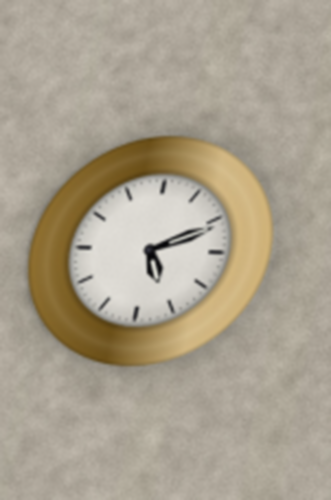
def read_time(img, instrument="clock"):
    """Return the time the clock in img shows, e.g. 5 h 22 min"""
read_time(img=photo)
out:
5 h 11 min
